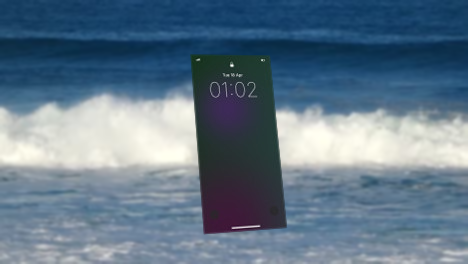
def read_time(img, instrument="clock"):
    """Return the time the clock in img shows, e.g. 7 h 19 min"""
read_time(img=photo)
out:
1 h 02 min
